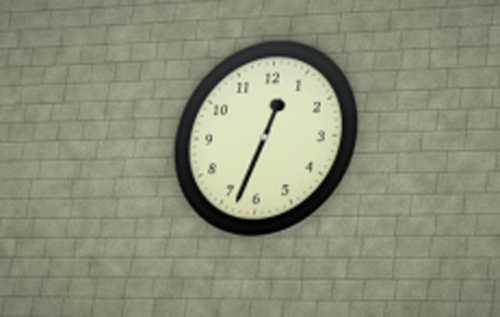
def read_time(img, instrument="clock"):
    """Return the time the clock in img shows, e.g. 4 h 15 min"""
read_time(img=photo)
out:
12 h 33 min
